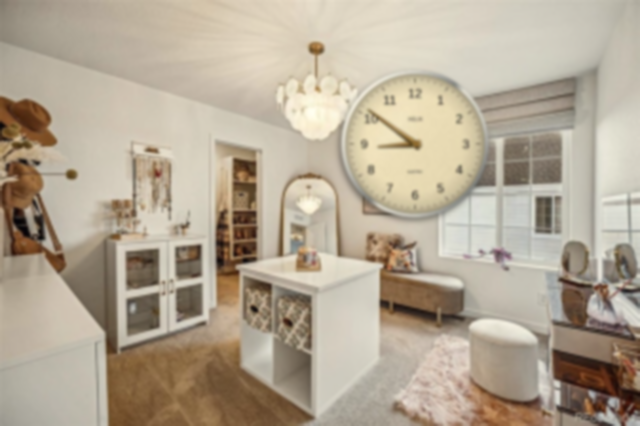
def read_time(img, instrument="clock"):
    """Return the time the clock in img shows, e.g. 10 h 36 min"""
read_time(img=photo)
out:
8 h 51 min
